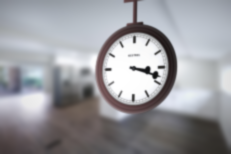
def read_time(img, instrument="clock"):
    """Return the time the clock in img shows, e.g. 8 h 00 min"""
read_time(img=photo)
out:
3 h 18 min
